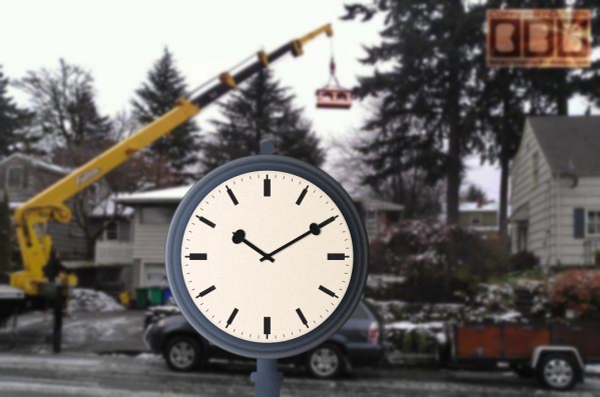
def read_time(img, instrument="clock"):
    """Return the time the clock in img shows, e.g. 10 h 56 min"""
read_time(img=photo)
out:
10 h 10 min
